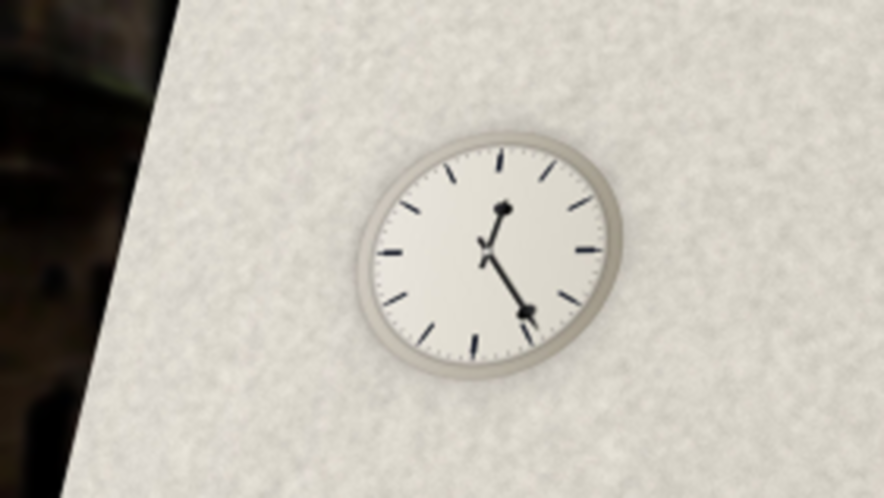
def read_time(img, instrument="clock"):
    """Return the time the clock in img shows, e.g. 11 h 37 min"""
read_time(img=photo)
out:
12 h 24 min
